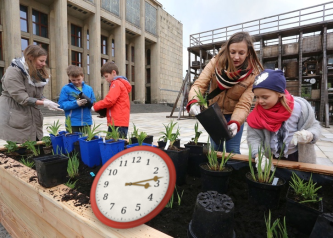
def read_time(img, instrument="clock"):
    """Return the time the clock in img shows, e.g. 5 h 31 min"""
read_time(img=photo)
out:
3 h 13 min
